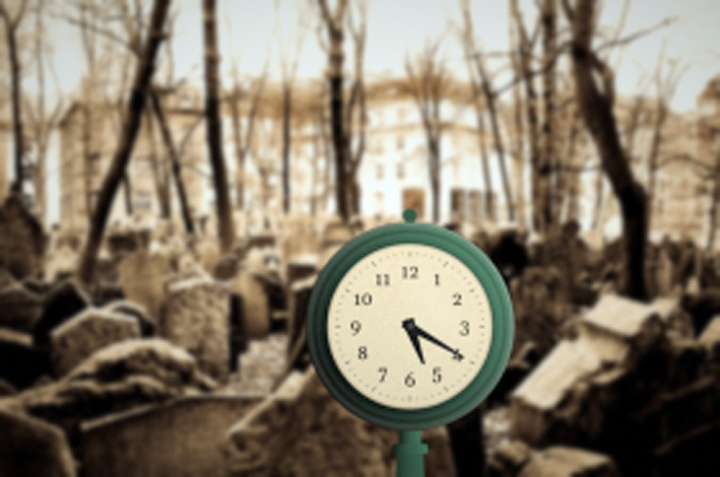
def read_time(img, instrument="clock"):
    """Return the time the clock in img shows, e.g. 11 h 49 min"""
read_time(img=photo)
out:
5 h 20 min
